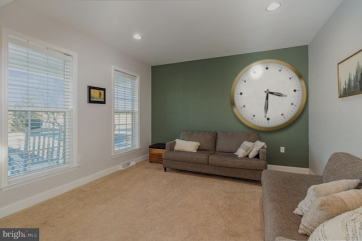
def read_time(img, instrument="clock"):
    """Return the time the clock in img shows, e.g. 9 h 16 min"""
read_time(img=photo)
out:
3 h 31 min
